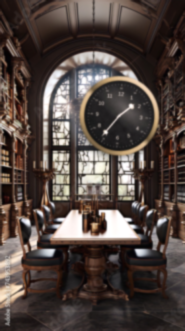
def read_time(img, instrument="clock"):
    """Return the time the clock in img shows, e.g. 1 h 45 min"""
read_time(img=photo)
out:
1 h 36 min
